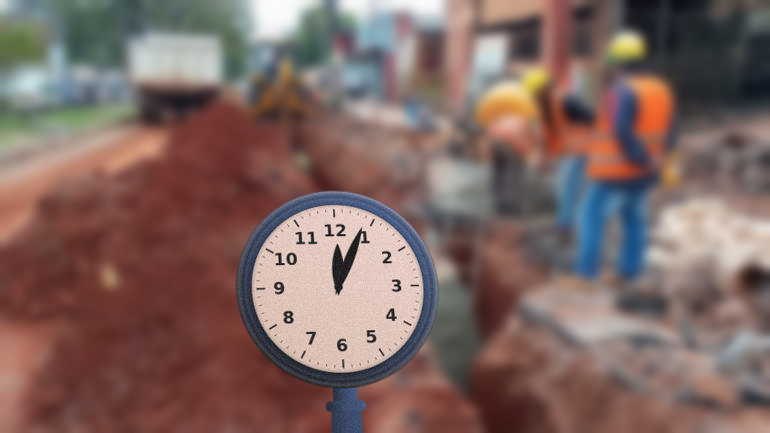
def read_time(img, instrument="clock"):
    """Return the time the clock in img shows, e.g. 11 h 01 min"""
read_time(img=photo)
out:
12 h 04 min
